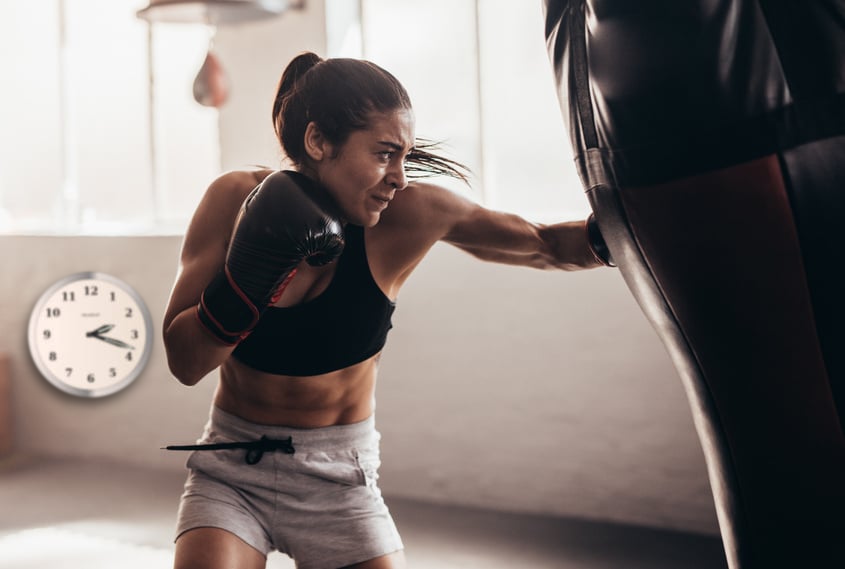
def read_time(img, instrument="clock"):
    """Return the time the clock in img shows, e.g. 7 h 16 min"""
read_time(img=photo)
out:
2 h 18 min
